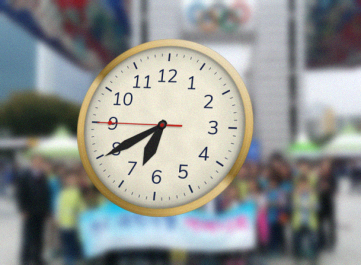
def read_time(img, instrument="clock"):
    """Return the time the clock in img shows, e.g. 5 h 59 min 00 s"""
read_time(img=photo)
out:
6 h 39 min 45 s
